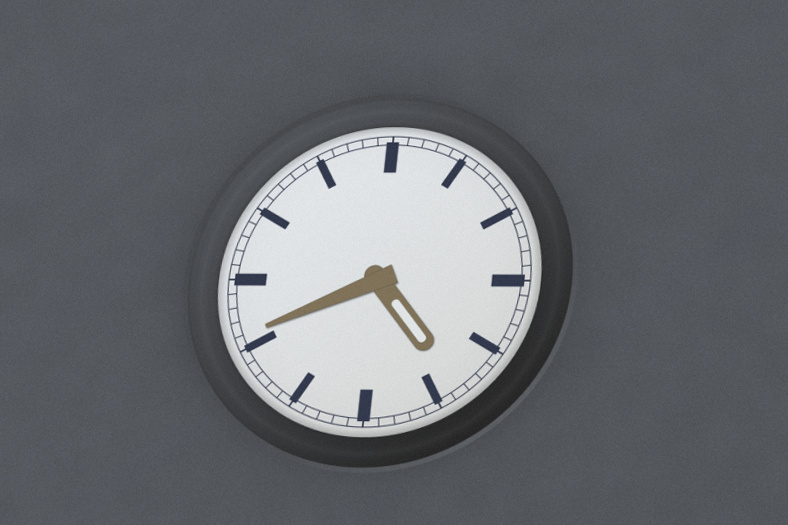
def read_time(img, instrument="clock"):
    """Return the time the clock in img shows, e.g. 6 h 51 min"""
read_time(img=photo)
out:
4 h 41 min
